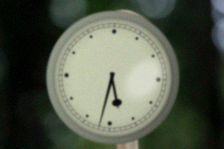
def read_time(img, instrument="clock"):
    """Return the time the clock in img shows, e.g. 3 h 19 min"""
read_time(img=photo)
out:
5 h 32 min
